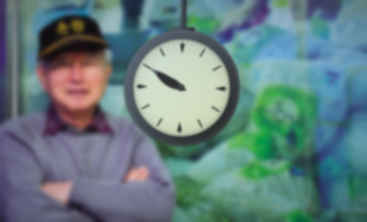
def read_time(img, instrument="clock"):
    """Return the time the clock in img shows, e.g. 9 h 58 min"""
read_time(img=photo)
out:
9 h 50 min
